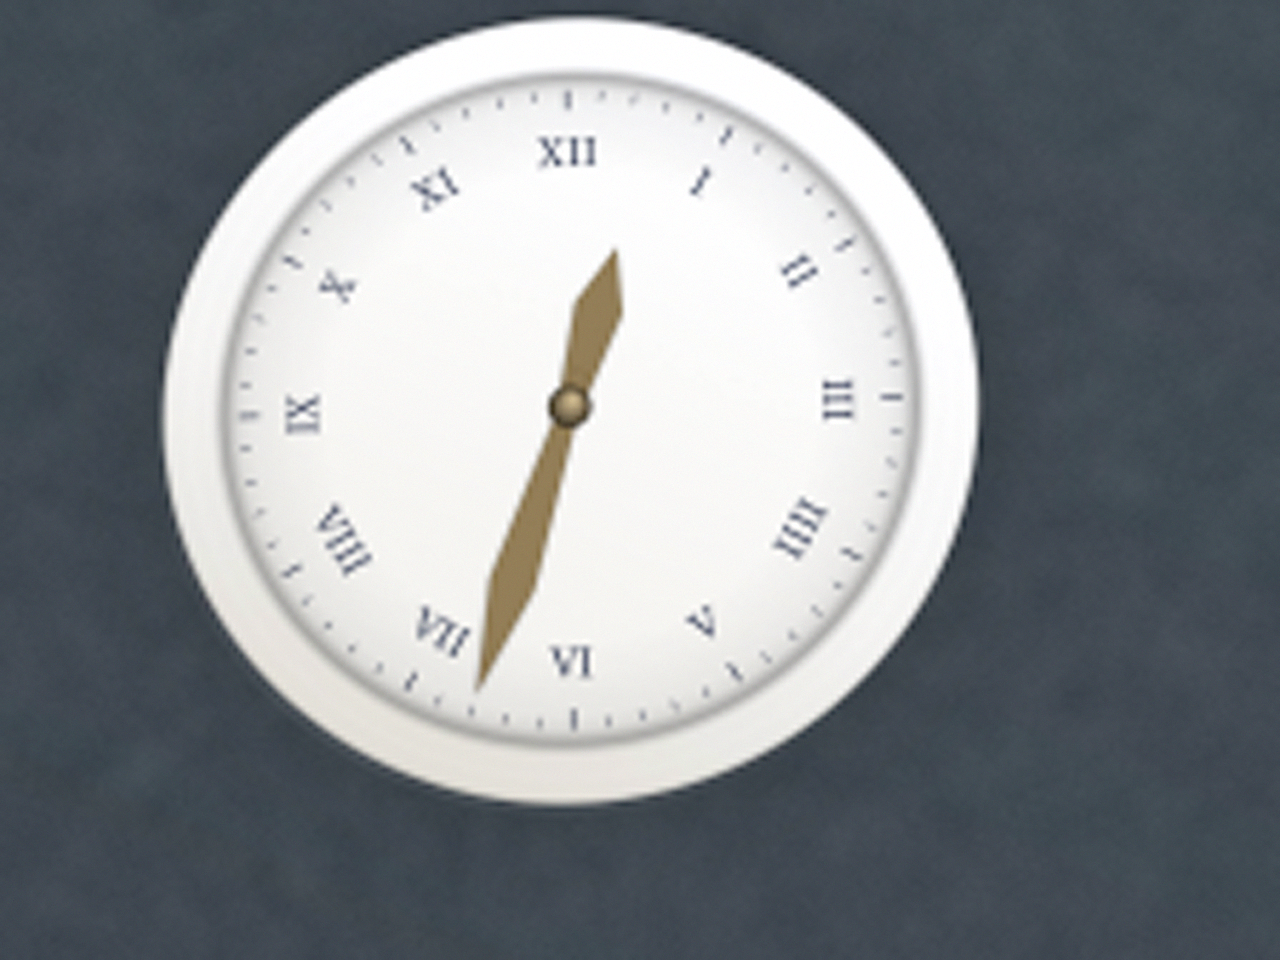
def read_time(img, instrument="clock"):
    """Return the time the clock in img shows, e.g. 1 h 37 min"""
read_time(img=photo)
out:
12 h 33 min
